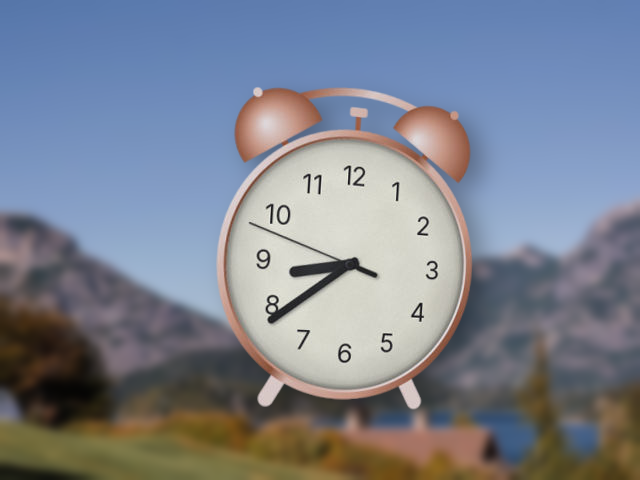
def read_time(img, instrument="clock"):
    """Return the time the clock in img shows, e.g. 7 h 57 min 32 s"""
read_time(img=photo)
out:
8 h 38 min 48 s
